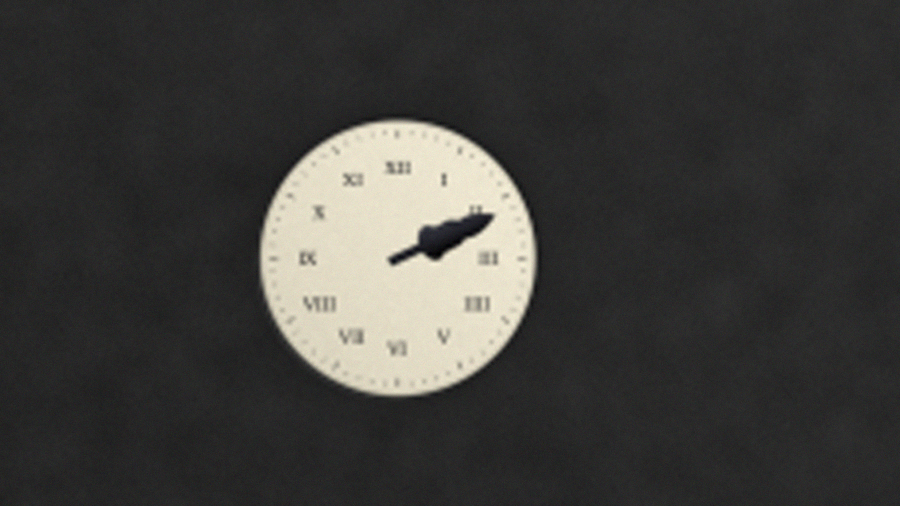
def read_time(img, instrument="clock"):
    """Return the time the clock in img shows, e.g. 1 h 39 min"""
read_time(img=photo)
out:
2 h 11 min
